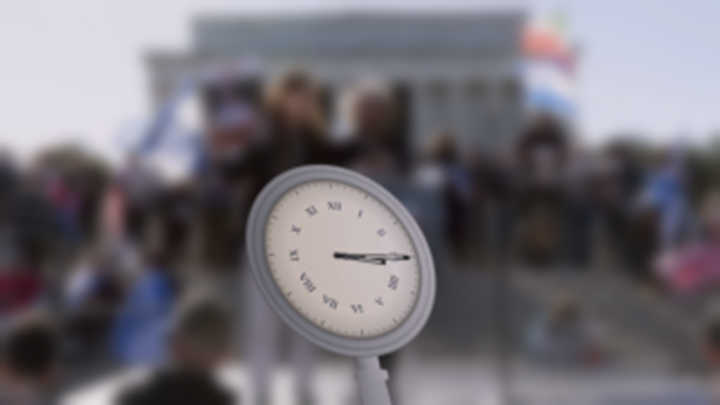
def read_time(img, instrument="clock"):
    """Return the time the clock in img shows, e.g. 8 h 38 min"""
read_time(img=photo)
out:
3 h 15 min
